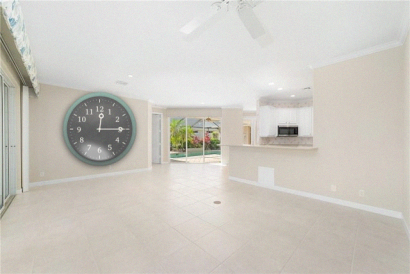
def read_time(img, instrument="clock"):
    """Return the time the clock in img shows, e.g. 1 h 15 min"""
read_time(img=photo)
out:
12 h 15 min
